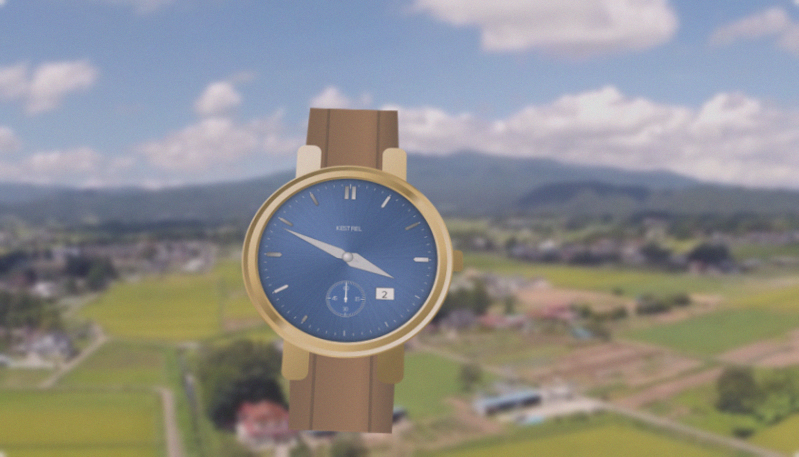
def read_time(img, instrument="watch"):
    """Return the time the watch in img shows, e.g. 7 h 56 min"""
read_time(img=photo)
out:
3 h 49 min
